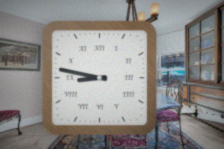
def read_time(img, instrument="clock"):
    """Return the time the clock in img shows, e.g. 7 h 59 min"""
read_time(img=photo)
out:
8 h 47 min
